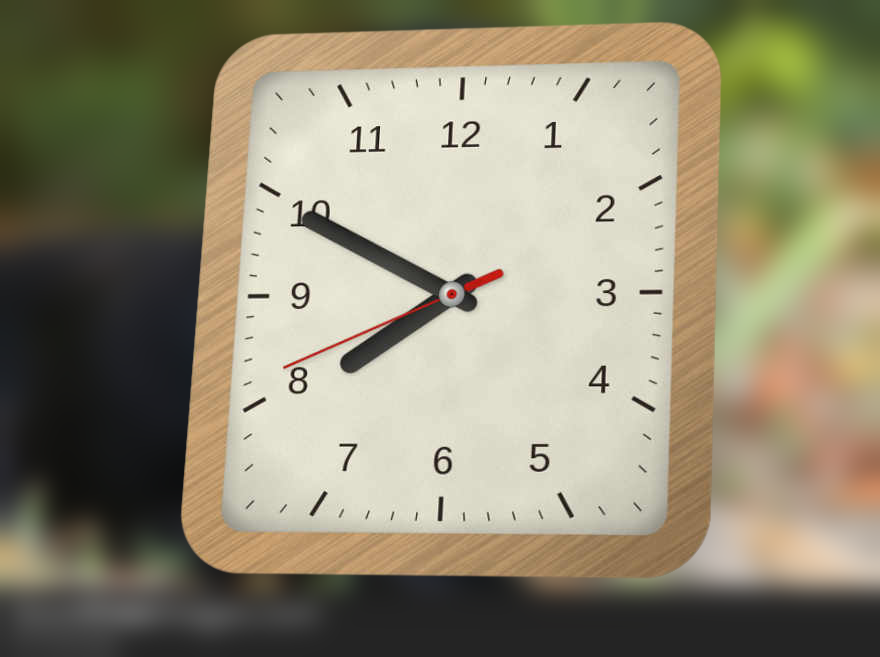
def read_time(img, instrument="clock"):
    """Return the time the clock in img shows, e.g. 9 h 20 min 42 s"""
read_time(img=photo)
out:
7 h 49 min 41 s
